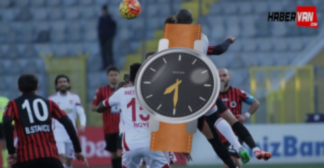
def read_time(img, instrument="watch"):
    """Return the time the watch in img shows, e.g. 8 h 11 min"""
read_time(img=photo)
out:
7 h 30 min
